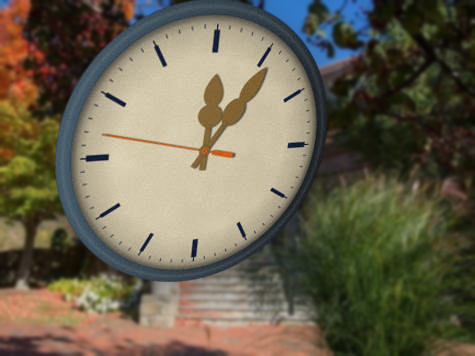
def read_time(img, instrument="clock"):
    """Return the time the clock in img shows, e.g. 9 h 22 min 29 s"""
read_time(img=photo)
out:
12 h 05 min 47 s
